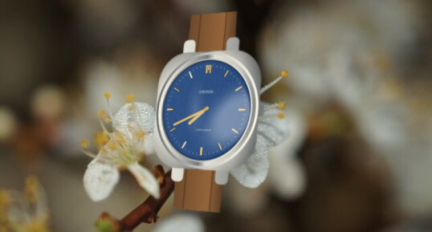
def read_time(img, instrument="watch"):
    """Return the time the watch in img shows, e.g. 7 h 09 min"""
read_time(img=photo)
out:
7 h 41 min
